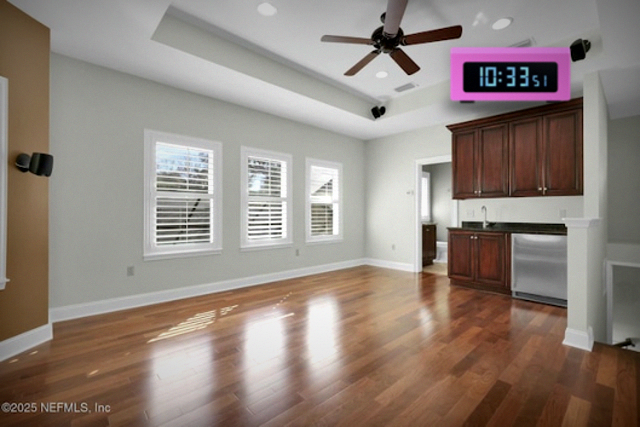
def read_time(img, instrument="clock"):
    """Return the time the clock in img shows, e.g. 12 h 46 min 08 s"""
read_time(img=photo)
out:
10 h 33 min 51 s
